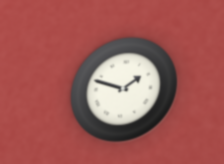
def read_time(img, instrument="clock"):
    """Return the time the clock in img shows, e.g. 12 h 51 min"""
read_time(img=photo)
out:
1 h 48 min
